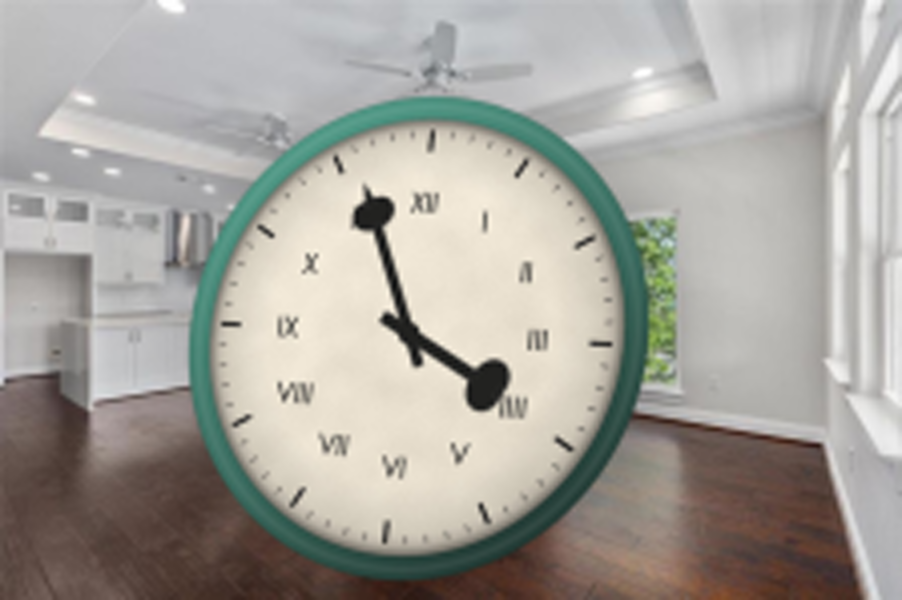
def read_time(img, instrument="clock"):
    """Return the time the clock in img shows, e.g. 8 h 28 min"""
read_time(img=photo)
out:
3 h 56 min
